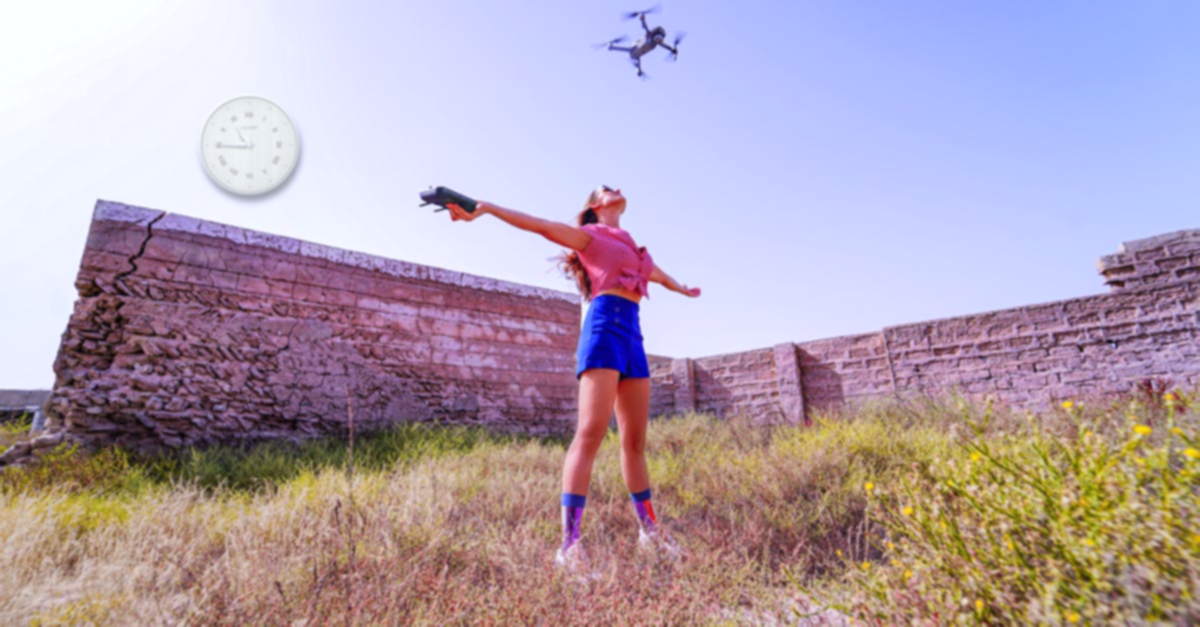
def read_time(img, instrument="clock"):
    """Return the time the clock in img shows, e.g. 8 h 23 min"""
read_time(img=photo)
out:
10 h 45 min
